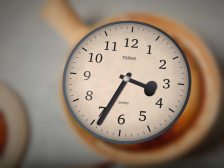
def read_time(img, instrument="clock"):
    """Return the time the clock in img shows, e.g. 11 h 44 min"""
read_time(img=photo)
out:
3 h 34 min
